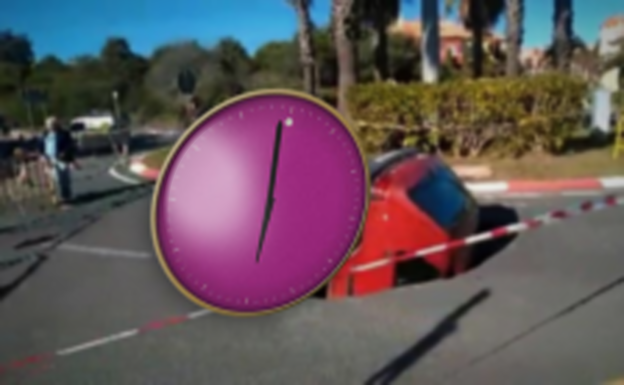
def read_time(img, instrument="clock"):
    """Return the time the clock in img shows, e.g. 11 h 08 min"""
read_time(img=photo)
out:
5 h 59 min
